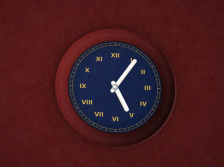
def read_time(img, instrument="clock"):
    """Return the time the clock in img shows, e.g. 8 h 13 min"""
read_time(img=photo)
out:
5 h 06 min
